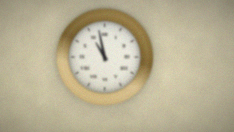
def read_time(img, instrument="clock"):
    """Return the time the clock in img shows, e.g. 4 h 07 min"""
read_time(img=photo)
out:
10 h 58 min
